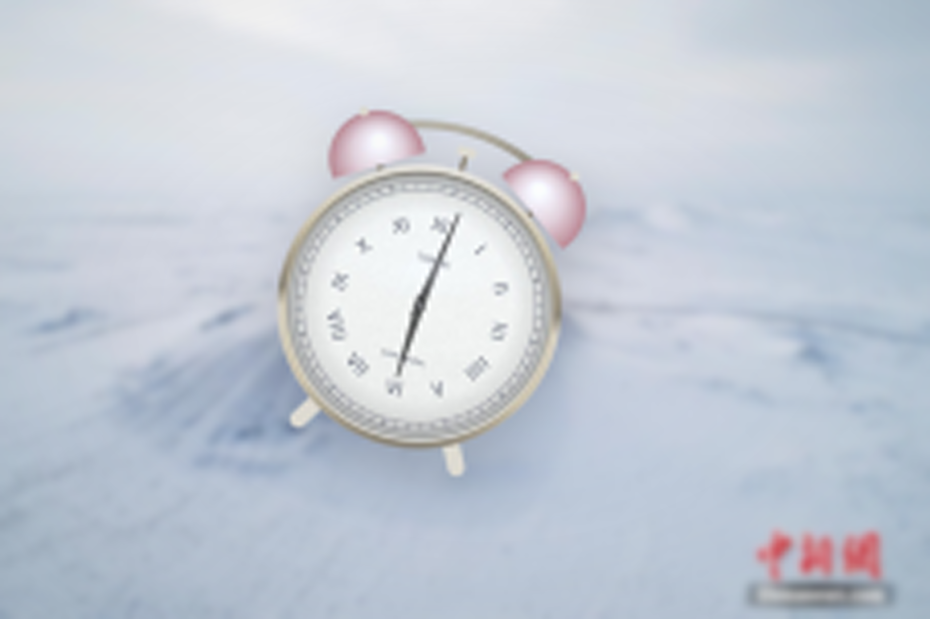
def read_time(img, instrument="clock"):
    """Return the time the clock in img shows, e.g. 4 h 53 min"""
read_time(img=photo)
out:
6 h 01 min
